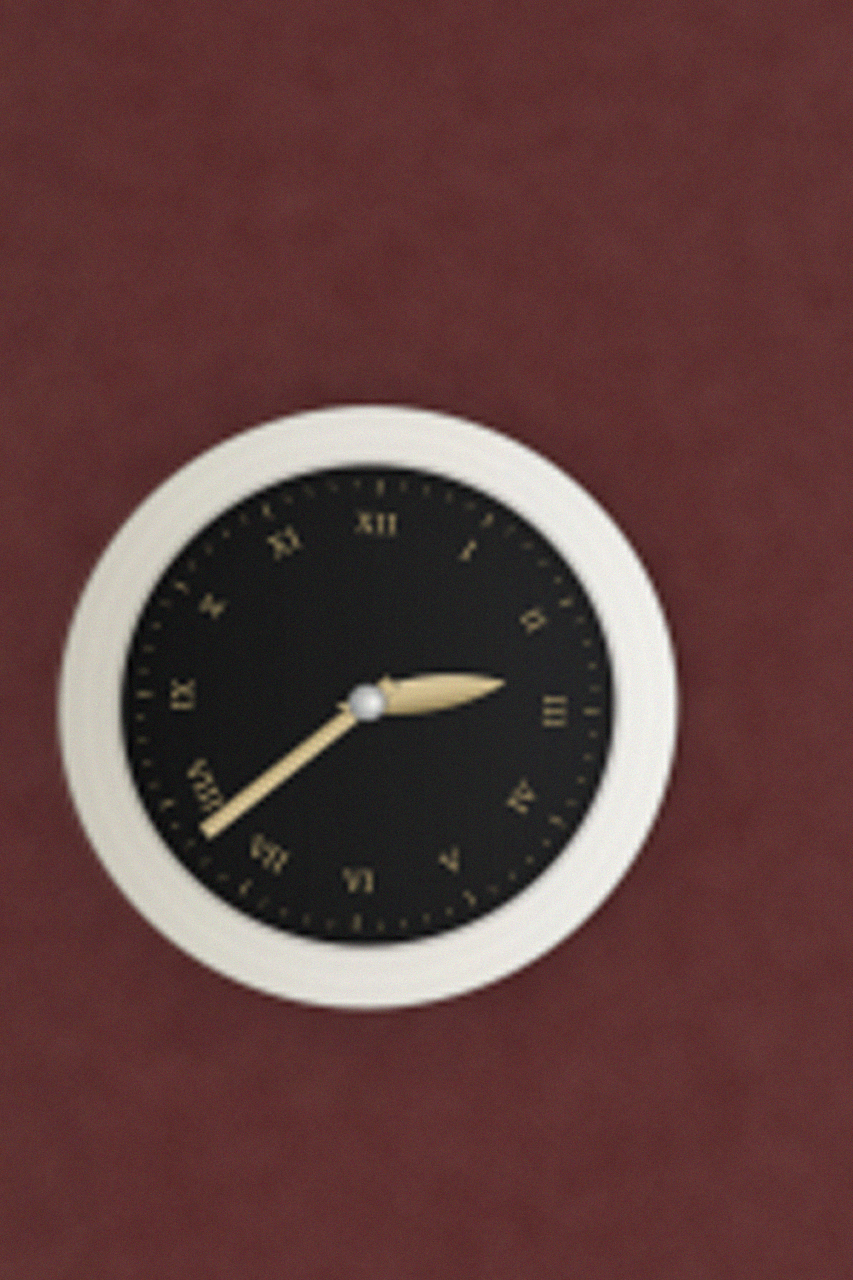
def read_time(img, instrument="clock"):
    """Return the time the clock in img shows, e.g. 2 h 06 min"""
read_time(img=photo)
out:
2 h 38 min
